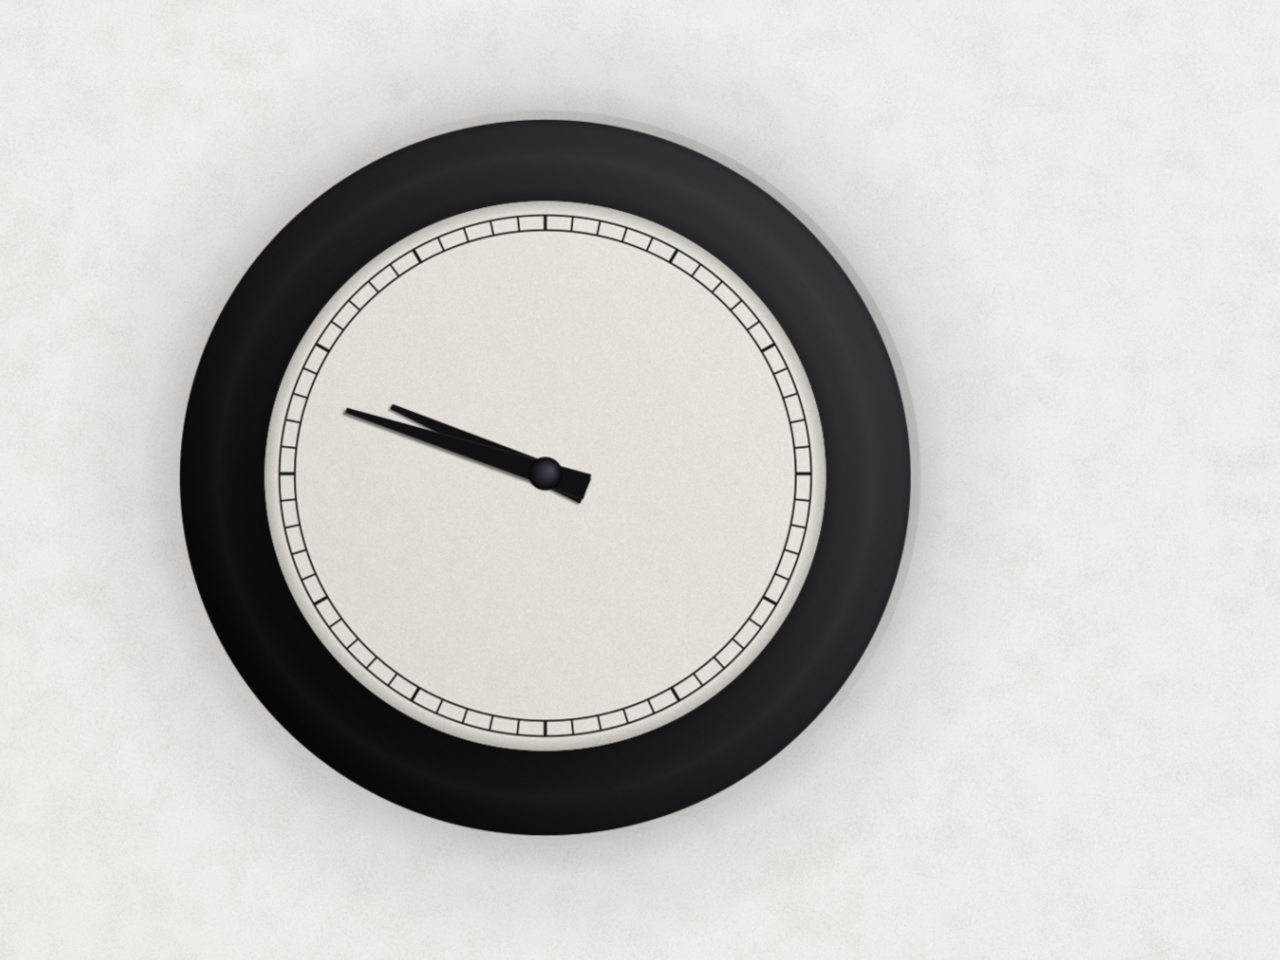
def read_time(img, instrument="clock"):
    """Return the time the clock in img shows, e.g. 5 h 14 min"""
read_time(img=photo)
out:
9 h 48 min
